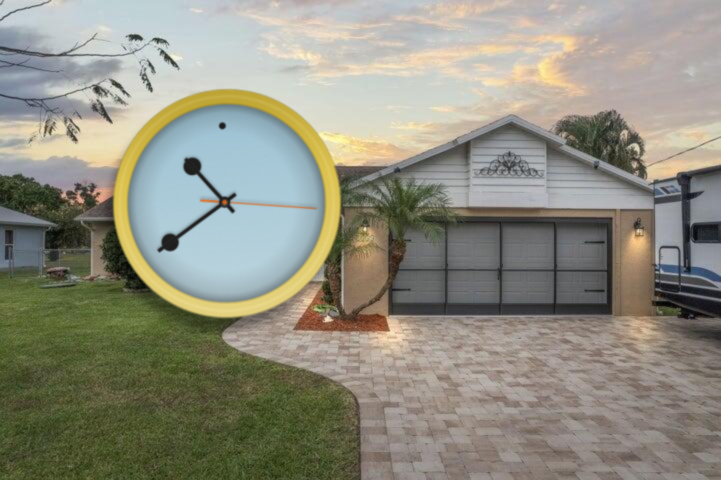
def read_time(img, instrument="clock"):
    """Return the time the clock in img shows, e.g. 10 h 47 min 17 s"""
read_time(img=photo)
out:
10 h 39 min 16 s
